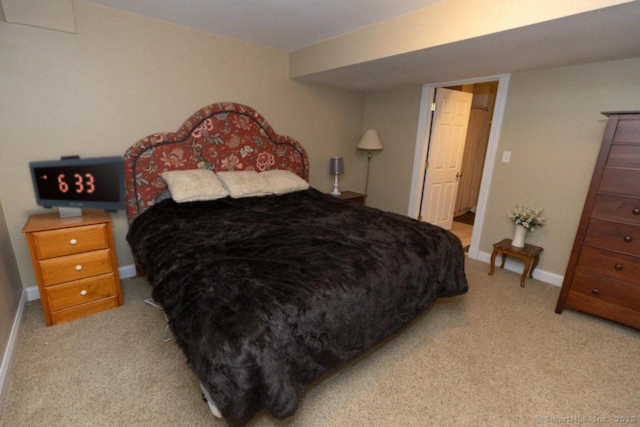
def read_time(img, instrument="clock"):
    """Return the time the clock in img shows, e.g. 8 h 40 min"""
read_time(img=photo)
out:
6 h 33 min
